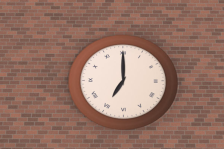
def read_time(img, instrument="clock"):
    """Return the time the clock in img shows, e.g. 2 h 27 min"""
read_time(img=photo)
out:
7 h 00 min
